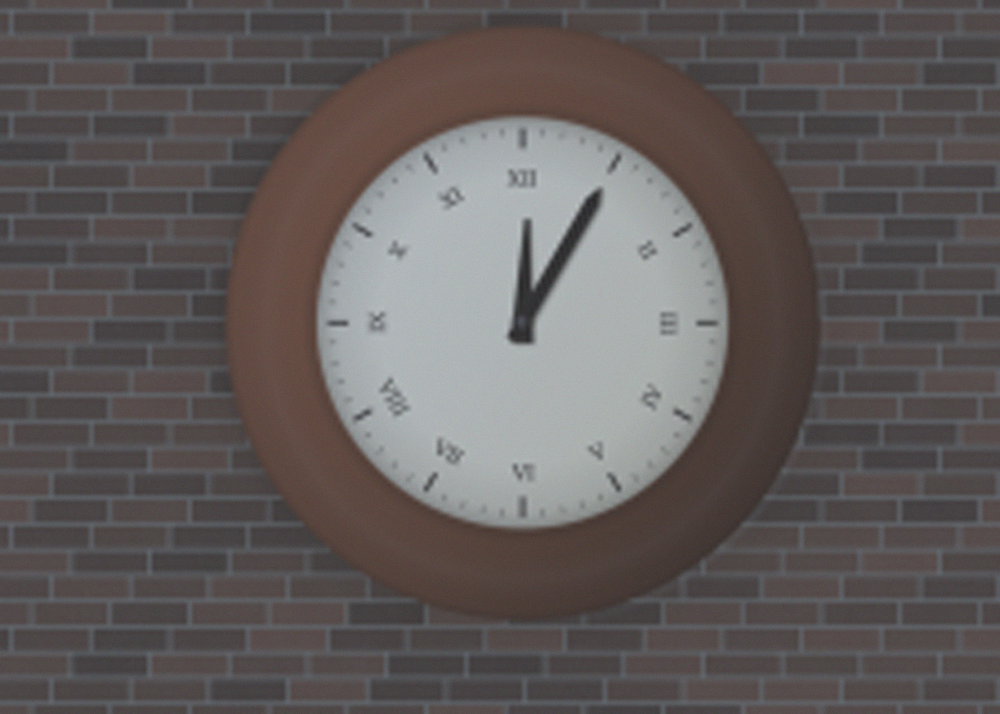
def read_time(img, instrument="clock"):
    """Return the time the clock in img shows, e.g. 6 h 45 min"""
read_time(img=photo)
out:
12 h 05 min
